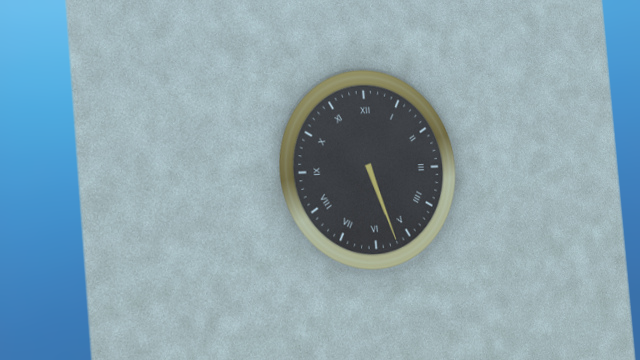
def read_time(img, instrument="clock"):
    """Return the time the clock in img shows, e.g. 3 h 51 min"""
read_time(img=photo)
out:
5 h 27 min
